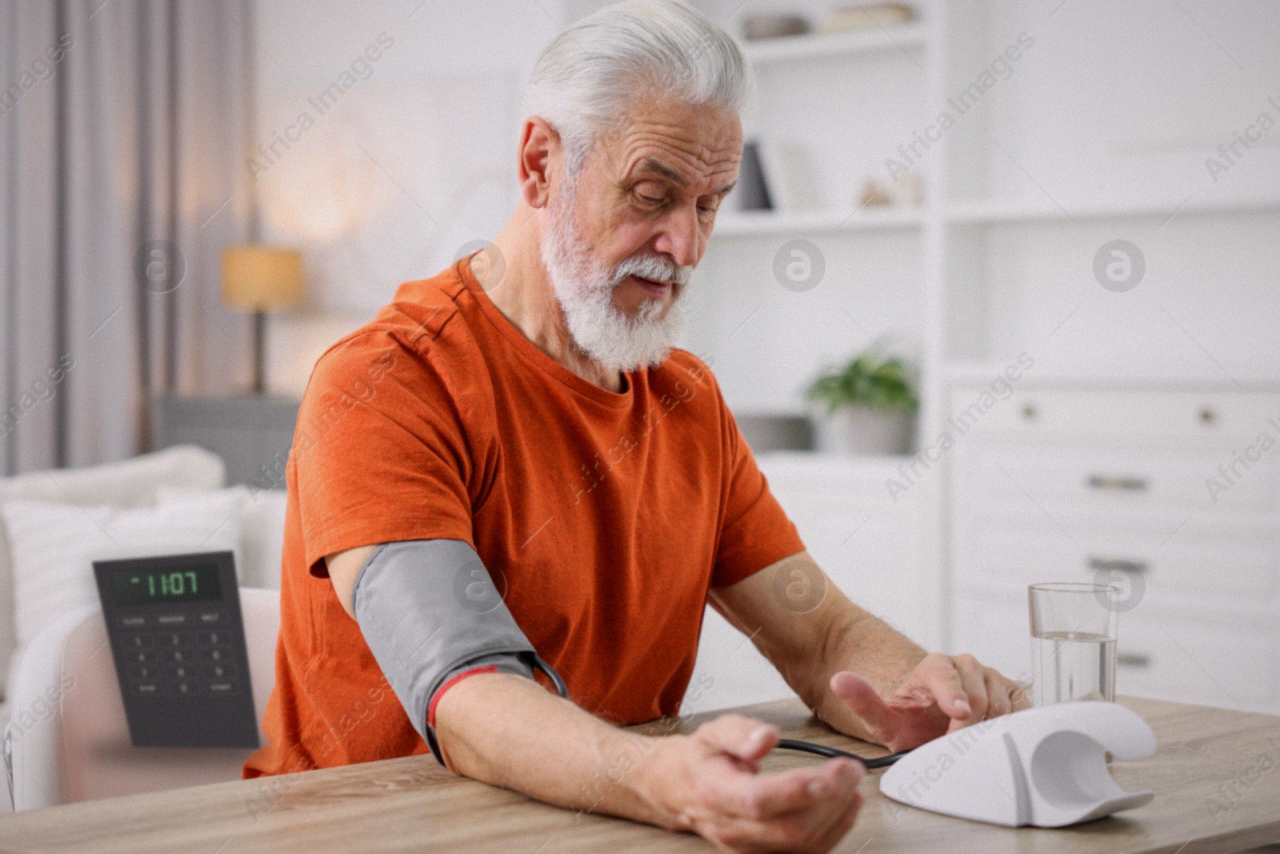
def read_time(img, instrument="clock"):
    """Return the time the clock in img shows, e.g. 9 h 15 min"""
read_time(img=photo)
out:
11 h 07 min
